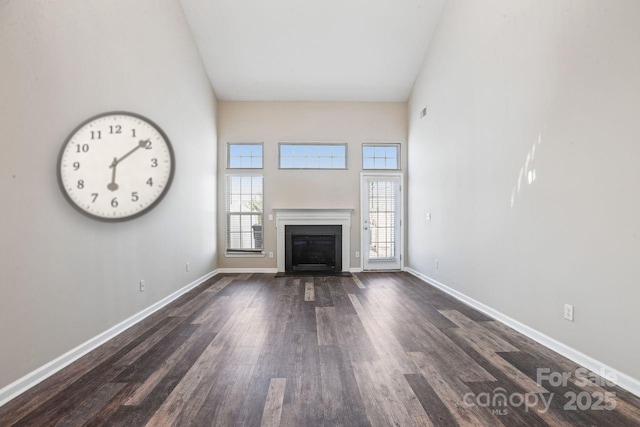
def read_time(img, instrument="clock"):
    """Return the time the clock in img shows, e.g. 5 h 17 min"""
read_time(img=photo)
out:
6 h 09 min
